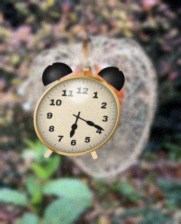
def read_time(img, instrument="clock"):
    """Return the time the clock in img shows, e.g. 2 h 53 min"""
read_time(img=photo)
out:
6 h 19 min
